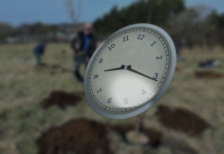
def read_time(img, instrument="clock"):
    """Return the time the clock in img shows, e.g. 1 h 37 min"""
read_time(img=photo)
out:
8 h 16 min
